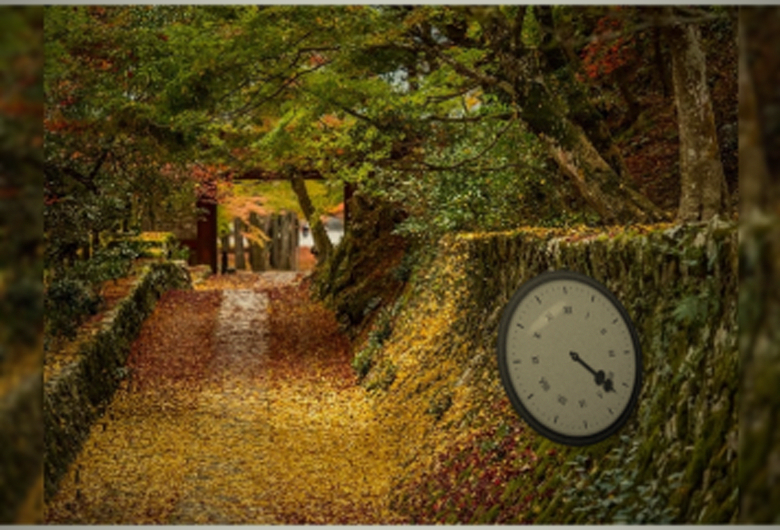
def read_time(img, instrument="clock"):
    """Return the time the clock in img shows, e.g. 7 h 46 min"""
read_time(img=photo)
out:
4 h 22 min
